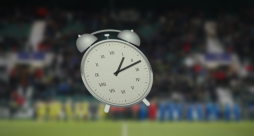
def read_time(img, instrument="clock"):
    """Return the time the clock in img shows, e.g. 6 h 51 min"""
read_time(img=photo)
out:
1 h 12 min
